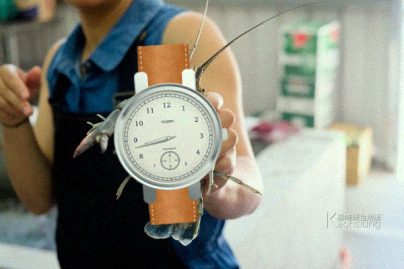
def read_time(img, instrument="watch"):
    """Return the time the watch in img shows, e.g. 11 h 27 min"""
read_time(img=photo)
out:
8 h 43 min
